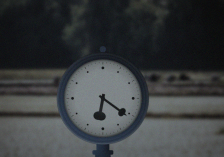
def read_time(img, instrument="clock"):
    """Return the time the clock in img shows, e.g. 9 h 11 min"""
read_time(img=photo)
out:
6 h 21 min
